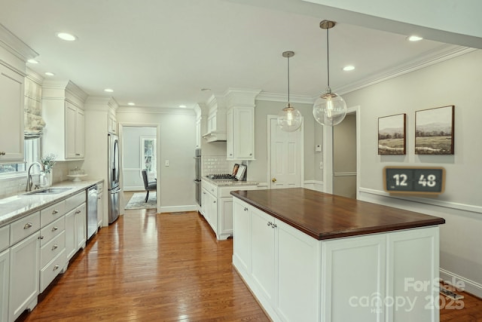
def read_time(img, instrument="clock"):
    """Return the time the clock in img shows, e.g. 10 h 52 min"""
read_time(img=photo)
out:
12 h 48 min
